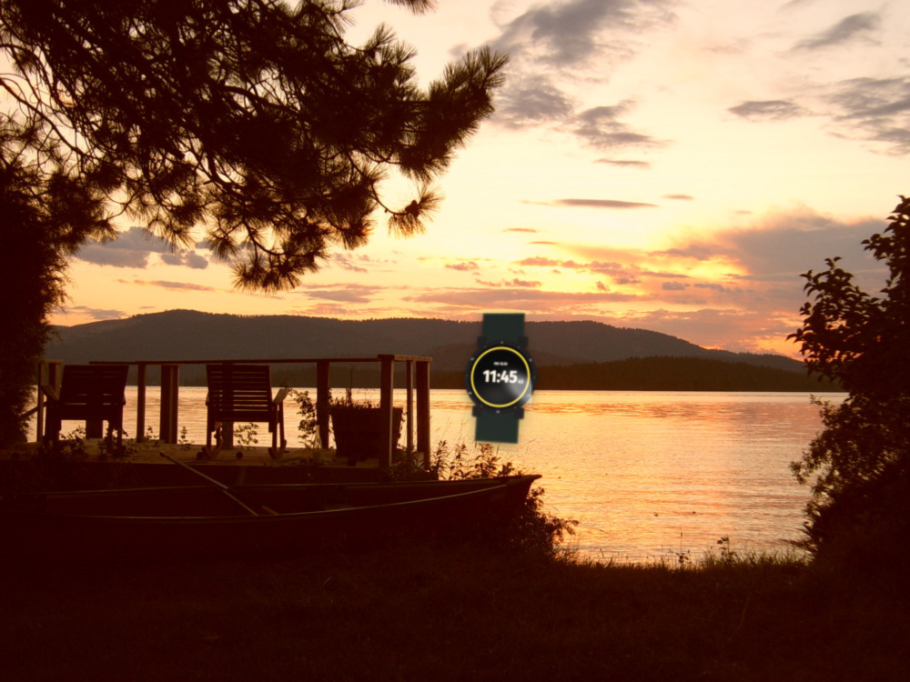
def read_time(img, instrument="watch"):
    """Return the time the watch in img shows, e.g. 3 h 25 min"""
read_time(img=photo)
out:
11 h 45 min
